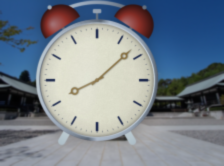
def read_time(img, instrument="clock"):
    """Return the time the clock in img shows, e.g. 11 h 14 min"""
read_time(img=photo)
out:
8 h 08 min
